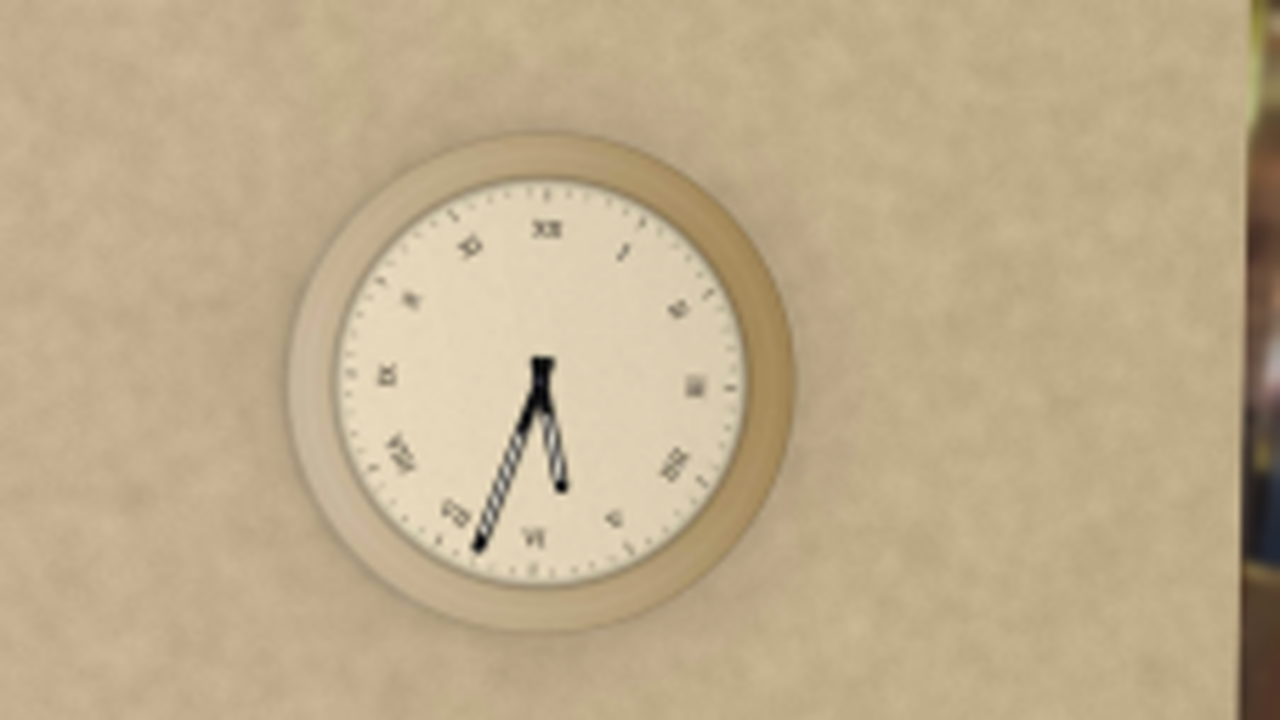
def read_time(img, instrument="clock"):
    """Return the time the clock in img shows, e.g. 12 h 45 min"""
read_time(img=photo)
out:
5 h 33 min
